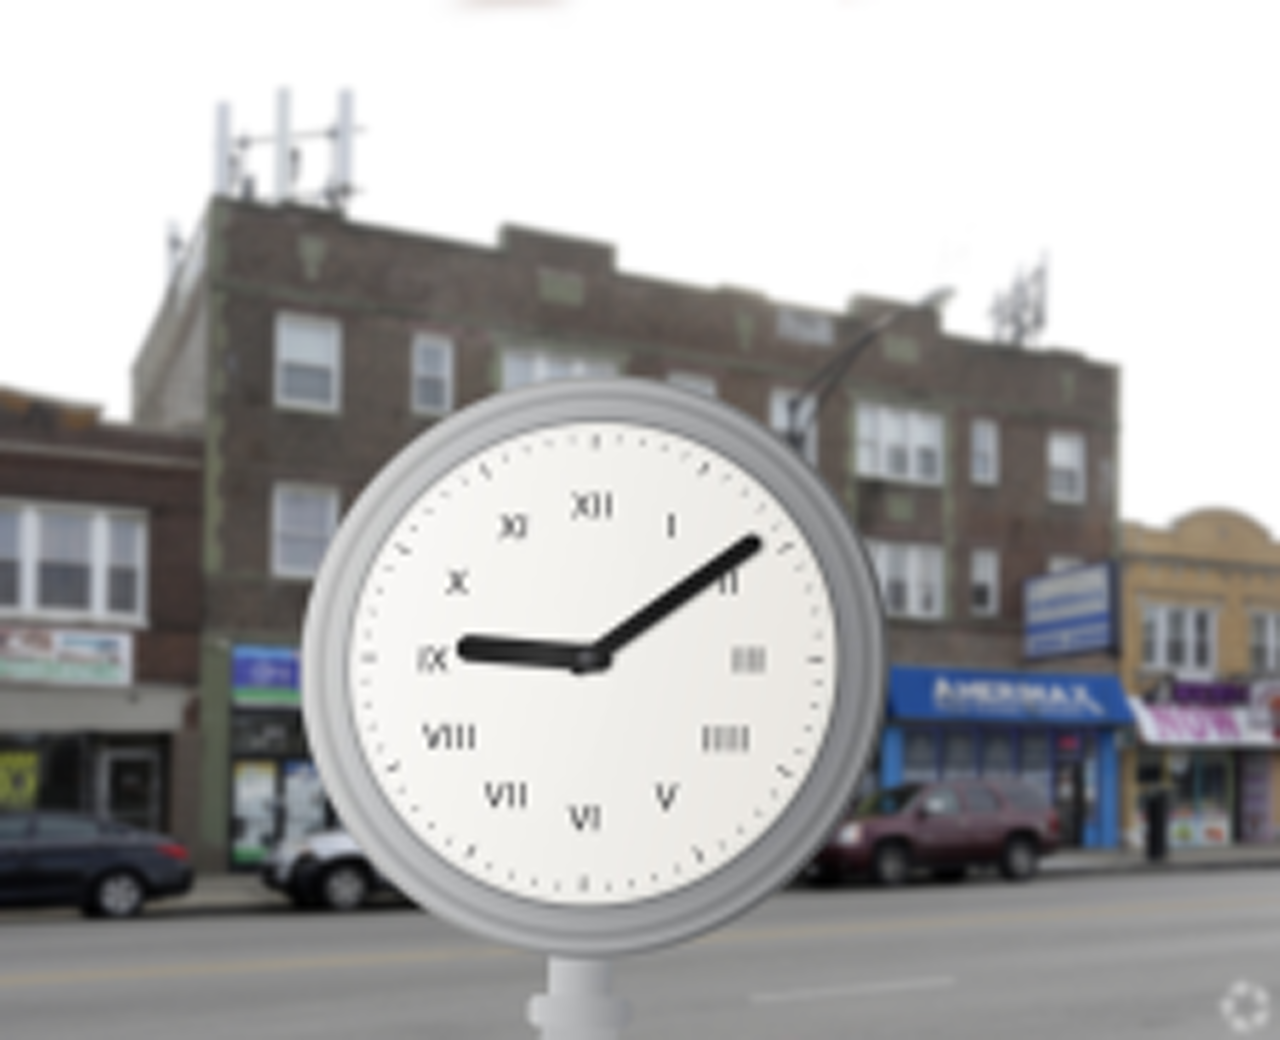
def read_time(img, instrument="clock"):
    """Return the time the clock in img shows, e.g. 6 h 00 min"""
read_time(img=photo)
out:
9 h 09 min
